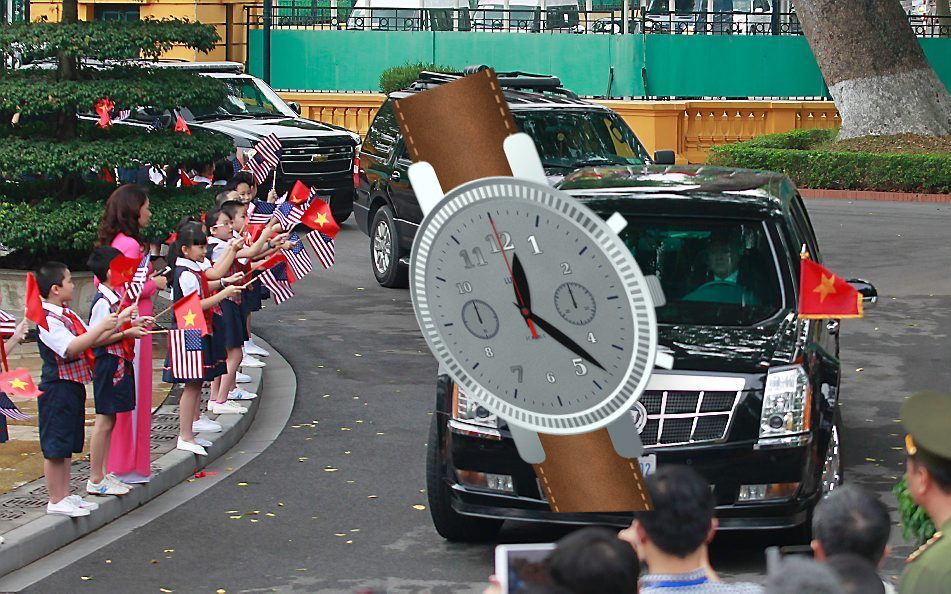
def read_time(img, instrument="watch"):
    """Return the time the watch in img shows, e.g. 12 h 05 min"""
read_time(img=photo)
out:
12 h 23 min
